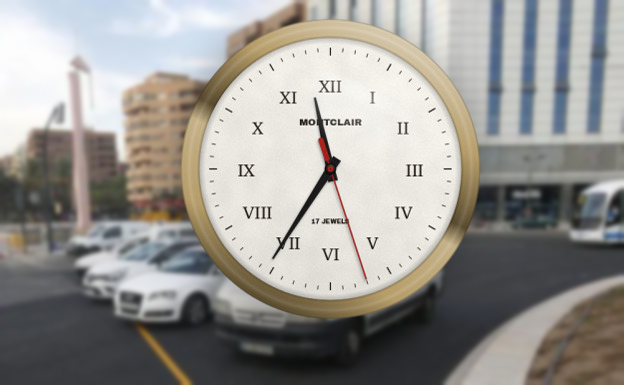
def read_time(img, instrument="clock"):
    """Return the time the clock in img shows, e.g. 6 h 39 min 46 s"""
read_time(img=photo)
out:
11 h 35 min 27 s
